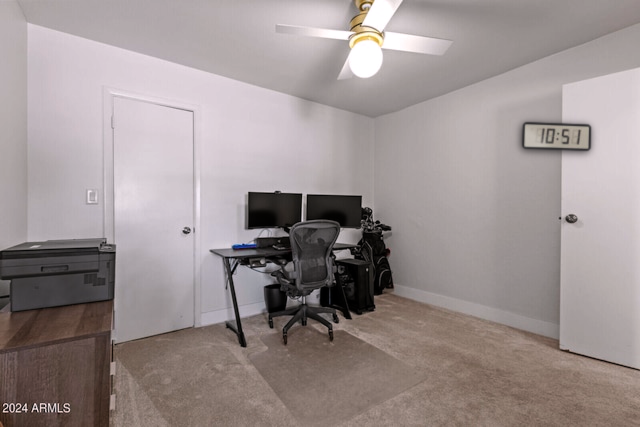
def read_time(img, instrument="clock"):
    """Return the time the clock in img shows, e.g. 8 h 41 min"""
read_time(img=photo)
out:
10 h 51 min
